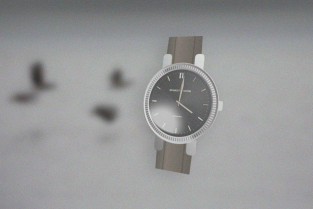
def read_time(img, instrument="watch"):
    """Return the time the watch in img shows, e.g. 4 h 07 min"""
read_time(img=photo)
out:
4 h 01 min
